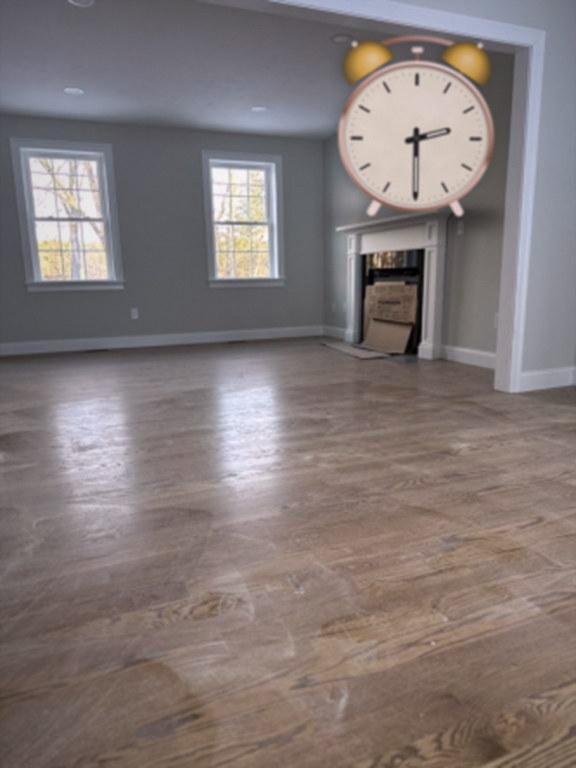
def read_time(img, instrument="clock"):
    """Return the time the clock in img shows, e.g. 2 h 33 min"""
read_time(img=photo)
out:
2 h 30 min
